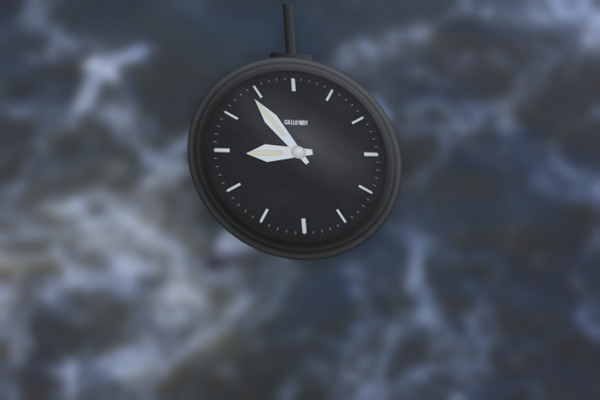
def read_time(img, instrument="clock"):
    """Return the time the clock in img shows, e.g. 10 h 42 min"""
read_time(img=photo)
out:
8 h 54 min
